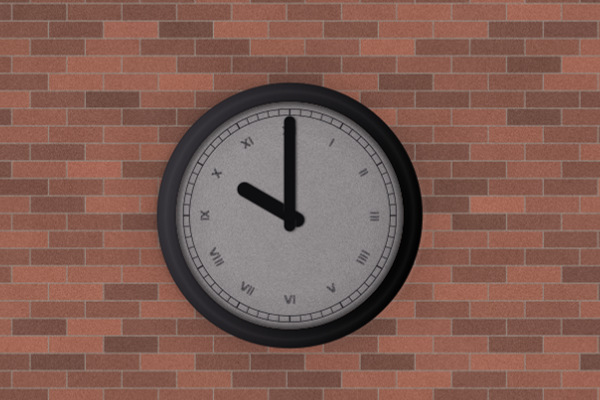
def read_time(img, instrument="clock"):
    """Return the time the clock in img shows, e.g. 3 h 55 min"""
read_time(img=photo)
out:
10 h 00 min
